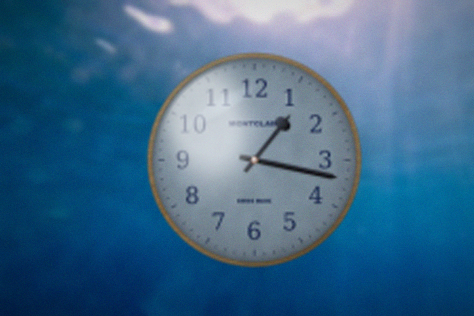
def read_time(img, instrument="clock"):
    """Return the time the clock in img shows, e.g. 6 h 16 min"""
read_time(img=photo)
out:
1 h 17 min
